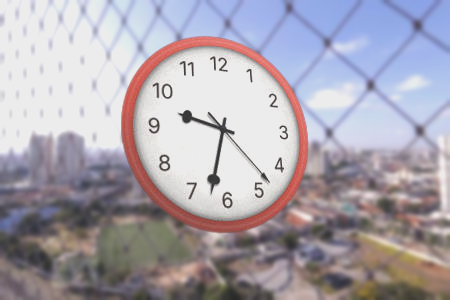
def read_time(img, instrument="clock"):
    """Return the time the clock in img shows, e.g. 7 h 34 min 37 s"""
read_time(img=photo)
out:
9 h 32 min 23 s
